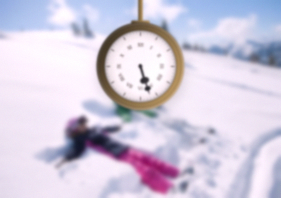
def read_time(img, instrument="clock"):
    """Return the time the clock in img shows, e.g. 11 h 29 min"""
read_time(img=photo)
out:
5 h 27 min
